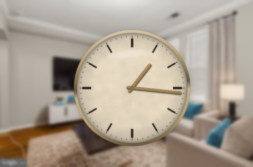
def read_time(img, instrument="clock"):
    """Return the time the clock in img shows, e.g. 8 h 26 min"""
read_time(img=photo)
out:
1 h 16 min
